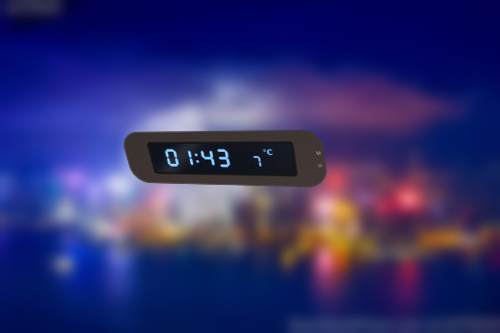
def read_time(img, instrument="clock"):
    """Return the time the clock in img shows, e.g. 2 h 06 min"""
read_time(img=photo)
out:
1 h 43 min
